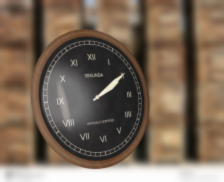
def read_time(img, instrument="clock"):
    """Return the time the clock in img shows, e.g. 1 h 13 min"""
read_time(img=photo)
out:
2 h 10 min
